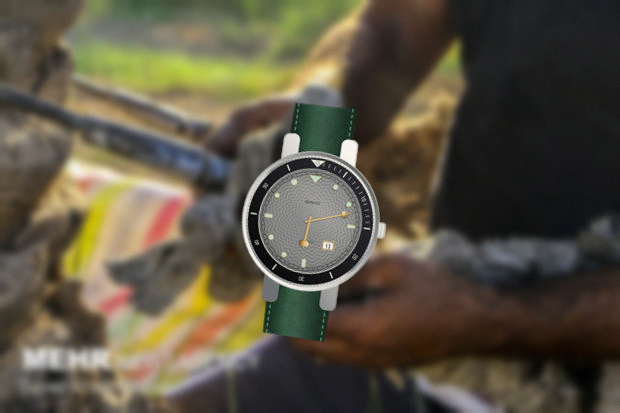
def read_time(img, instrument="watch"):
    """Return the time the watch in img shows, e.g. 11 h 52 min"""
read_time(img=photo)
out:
6 h 12 min
